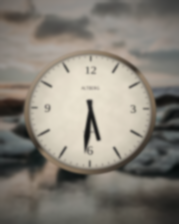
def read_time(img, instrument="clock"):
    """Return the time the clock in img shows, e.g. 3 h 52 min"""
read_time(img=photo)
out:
5 h 31 min
